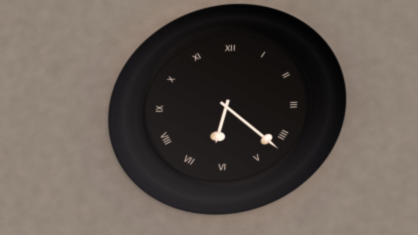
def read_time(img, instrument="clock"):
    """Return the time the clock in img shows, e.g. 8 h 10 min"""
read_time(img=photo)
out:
6 h 22 min
